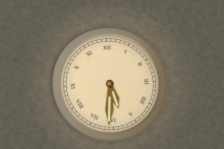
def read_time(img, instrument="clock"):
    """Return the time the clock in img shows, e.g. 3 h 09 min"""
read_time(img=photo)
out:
5 h 31 min
